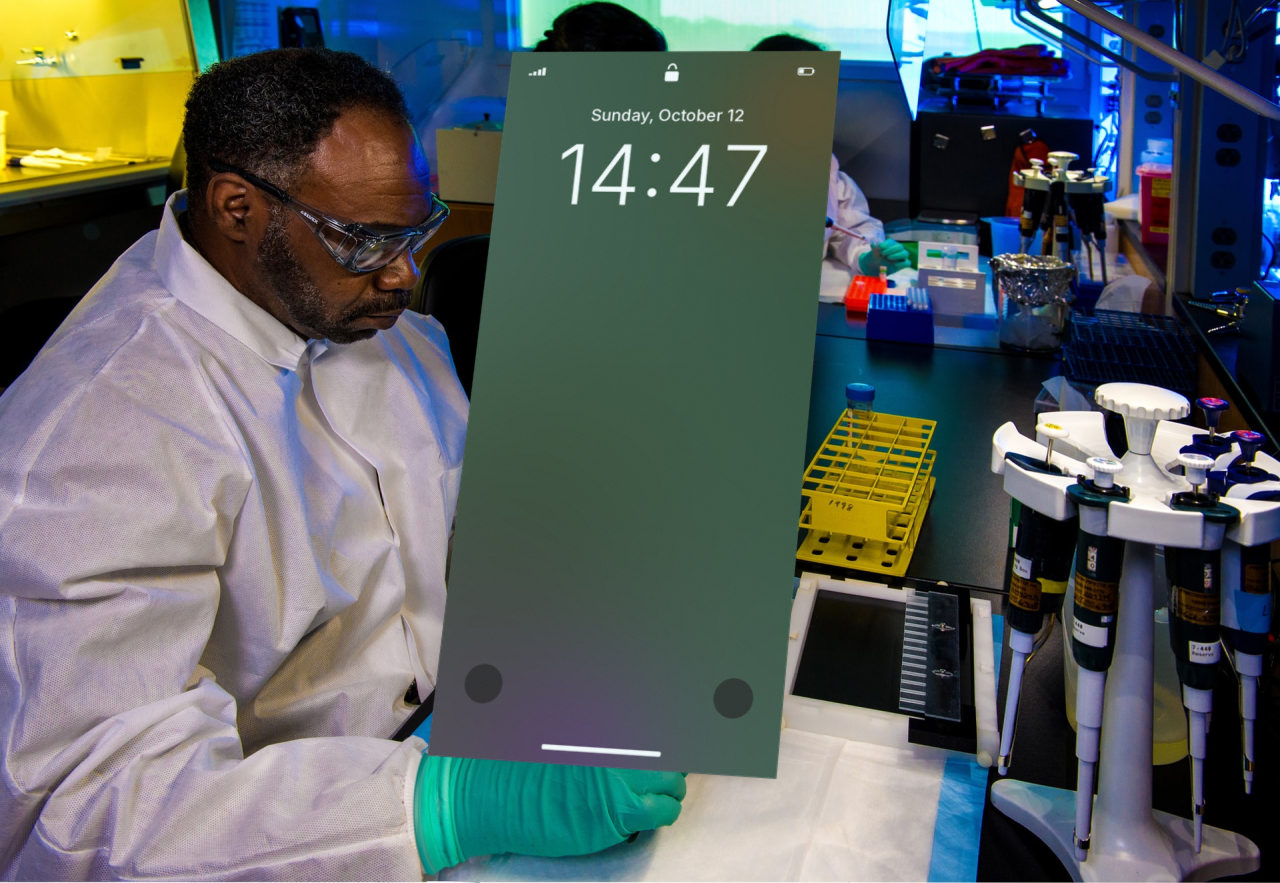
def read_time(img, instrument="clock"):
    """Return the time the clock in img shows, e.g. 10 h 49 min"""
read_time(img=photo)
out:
14 h 47 min
